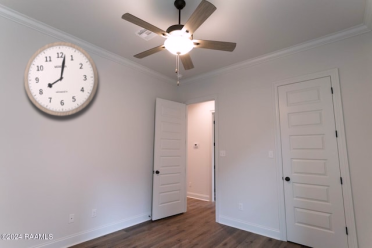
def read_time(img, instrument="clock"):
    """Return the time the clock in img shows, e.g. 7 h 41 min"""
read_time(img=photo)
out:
8 h 02 min
